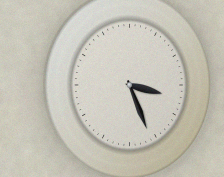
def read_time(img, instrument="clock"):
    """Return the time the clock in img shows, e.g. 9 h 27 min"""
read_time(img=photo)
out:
3 h 26 min
